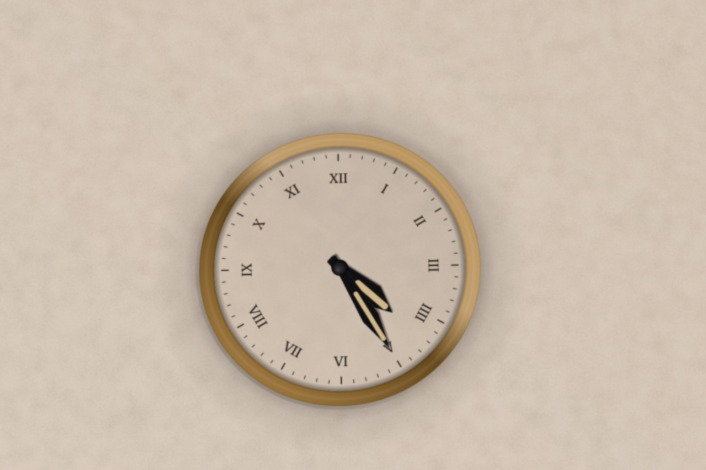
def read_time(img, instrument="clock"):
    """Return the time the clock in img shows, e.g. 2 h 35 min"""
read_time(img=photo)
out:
4 h 25 min
